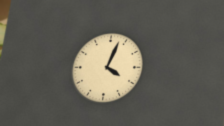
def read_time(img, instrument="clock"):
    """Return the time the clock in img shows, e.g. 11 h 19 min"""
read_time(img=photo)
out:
4 h 03 min
